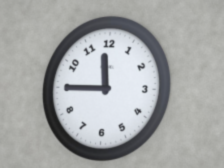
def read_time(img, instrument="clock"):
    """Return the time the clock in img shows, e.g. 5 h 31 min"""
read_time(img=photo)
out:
11 h 45 min
